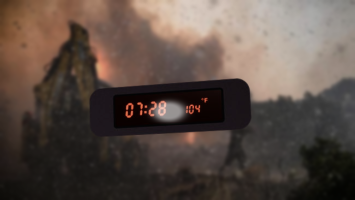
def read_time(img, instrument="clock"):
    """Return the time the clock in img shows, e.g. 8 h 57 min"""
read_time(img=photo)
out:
7 h 28 min
